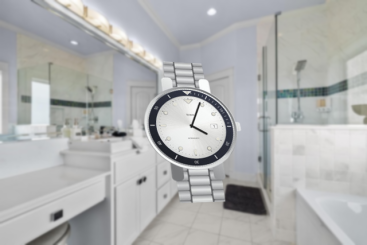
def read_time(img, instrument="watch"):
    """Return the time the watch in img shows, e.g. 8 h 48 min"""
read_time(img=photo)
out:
4 h 04 min
